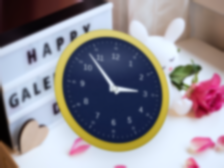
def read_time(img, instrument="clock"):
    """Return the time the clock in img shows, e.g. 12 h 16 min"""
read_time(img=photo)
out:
2 h 53 min
